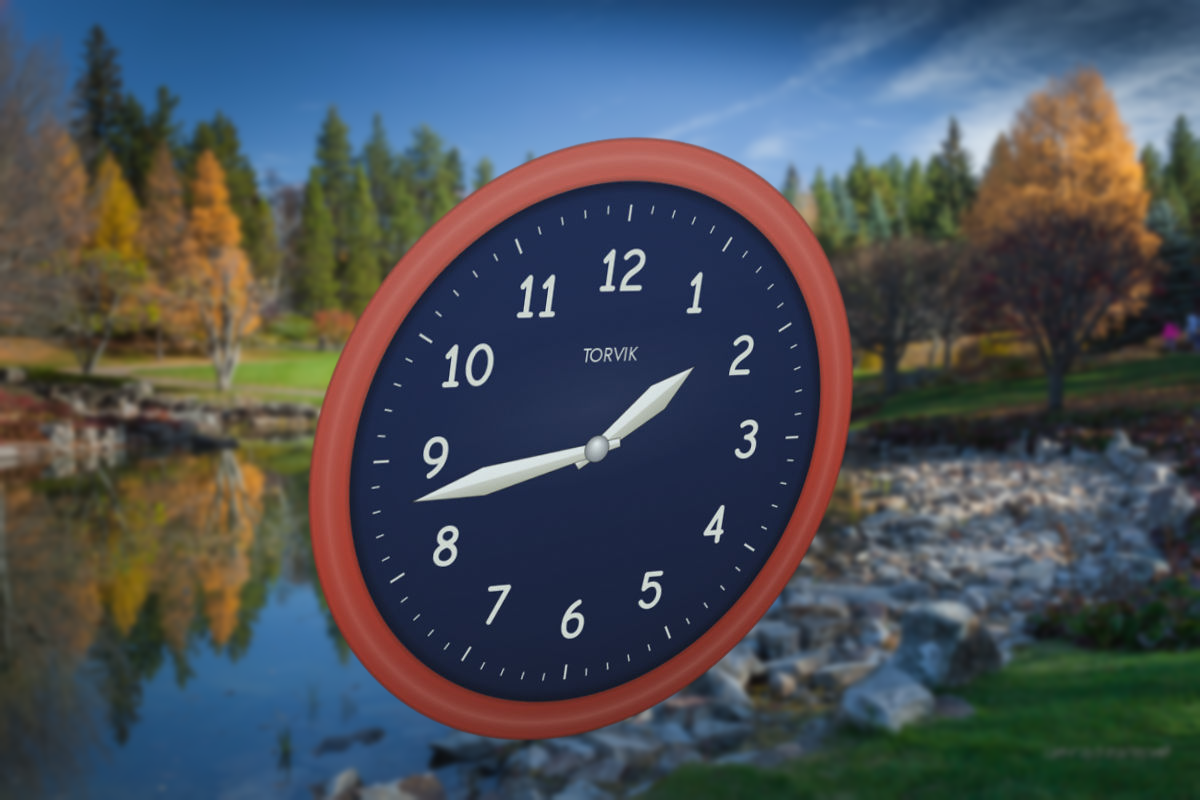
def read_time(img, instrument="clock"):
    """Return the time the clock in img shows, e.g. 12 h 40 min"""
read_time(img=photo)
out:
1 h 43 min
